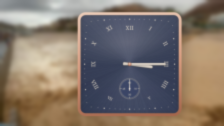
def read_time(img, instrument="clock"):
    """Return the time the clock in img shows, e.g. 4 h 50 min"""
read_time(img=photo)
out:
3 h 15 min
